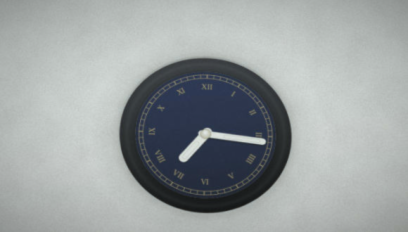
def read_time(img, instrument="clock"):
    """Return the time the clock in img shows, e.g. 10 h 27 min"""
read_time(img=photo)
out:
7 h 16 min
